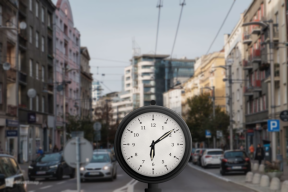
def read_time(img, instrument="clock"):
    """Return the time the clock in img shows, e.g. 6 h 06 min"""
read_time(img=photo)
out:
6 h 09 min
